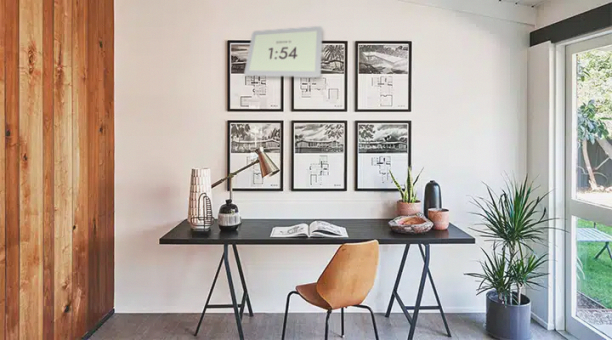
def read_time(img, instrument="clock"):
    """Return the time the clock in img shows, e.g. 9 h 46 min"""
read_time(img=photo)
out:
1 h 54 min
